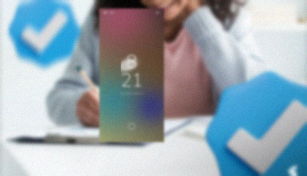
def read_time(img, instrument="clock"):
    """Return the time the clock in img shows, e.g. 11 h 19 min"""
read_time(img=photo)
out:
8 h 21 min
